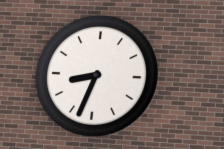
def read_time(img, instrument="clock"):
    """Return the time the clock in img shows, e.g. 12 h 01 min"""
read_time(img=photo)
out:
8 h 33 min
